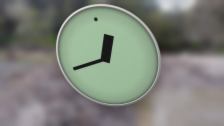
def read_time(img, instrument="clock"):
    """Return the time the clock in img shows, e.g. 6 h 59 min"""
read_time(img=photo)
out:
12 h 43 min
